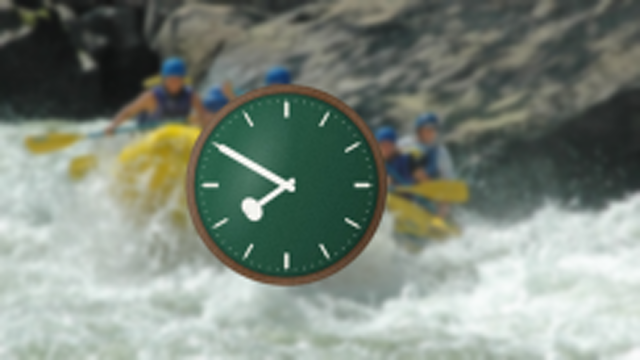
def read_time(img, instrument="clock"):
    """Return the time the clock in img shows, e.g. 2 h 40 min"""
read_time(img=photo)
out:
7 h 50 min
